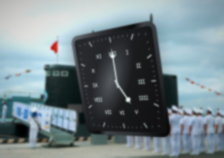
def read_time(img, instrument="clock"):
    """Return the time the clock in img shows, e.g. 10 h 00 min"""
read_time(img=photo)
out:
5 h 00 min
